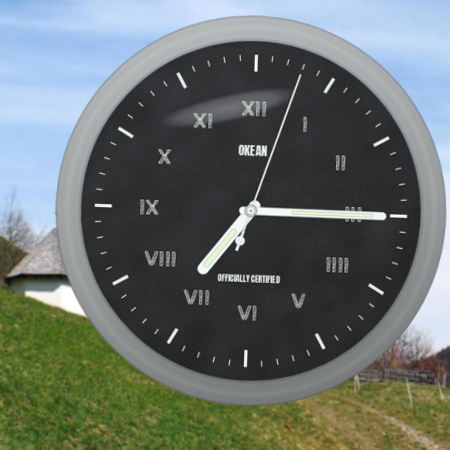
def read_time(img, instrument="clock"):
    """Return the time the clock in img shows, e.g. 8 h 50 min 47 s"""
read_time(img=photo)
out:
7 h 15 min 03 s
